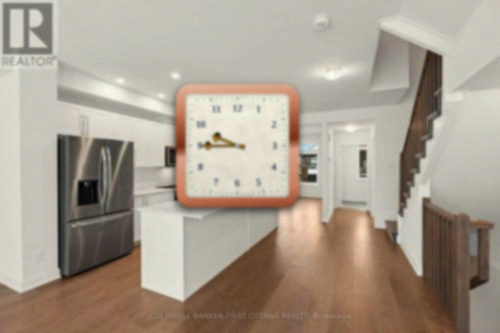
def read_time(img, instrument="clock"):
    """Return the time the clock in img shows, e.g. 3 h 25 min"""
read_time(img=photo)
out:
9 h 45 min
